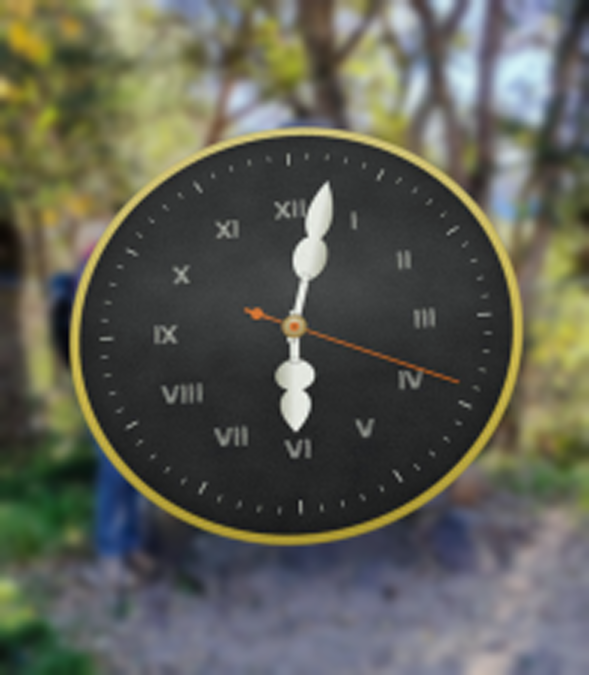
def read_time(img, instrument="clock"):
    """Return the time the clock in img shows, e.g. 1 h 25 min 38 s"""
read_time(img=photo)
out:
6 h 02 min 19 s
